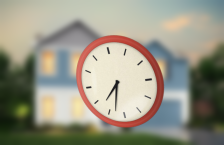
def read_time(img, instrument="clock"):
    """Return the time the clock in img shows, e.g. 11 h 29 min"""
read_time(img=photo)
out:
7 h 33 min
